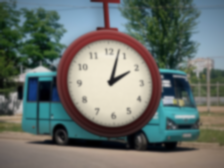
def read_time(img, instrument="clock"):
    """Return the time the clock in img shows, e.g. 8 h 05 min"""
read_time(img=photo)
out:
2 h 03 min
